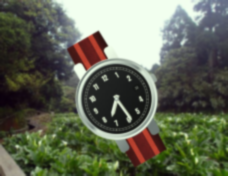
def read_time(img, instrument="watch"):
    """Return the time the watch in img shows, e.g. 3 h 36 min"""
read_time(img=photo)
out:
7 h 29 min
